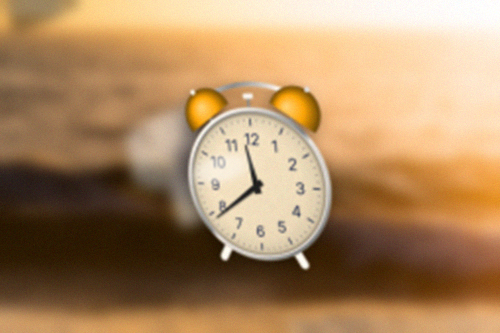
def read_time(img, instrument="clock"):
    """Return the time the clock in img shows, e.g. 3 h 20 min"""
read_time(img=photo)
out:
11 h 39 min
